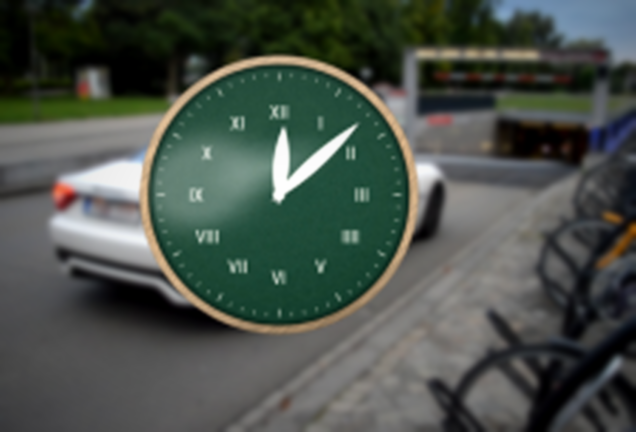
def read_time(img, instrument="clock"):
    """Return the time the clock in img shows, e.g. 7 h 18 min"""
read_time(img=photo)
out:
12 h 08 min
